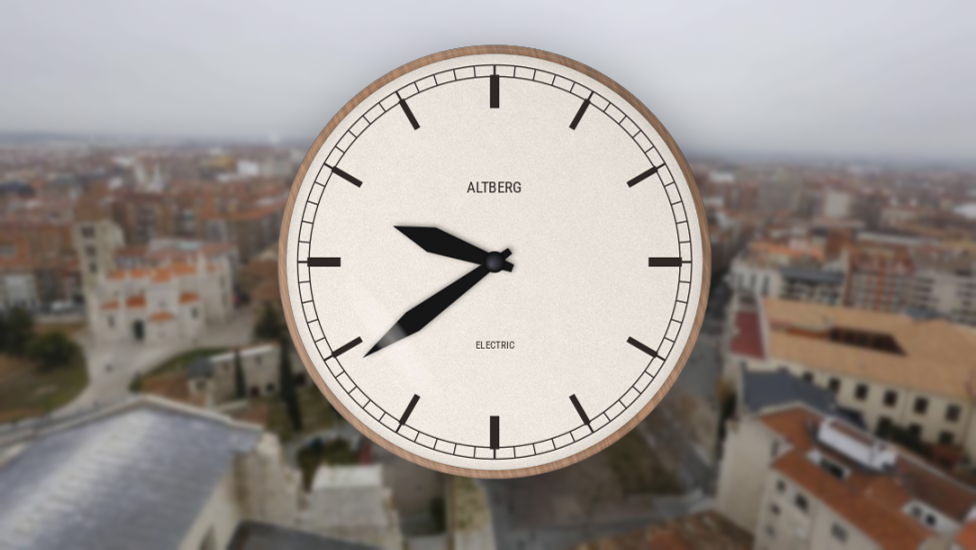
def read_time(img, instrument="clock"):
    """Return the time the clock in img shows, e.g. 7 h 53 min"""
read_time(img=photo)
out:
9 h 39 min
